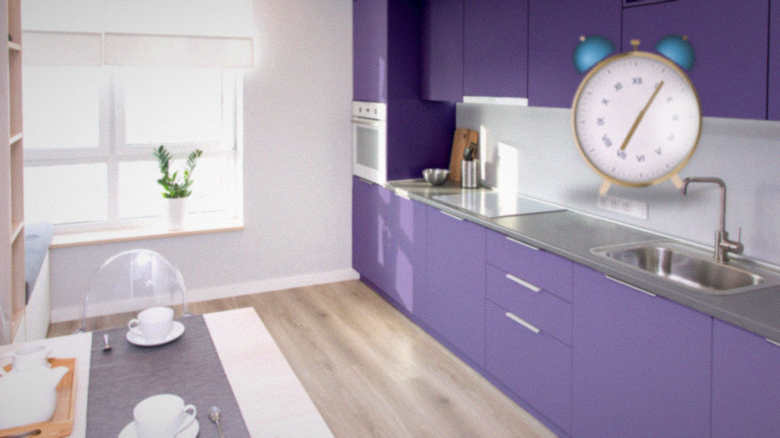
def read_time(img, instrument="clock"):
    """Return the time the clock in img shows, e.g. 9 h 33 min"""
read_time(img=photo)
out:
7 h 06 min
